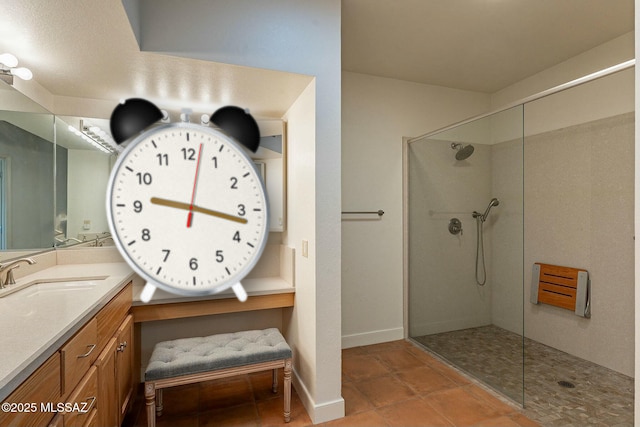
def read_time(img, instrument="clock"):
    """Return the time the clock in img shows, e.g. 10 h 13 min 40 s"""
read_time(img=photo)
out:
9 h 17 min 02 s
